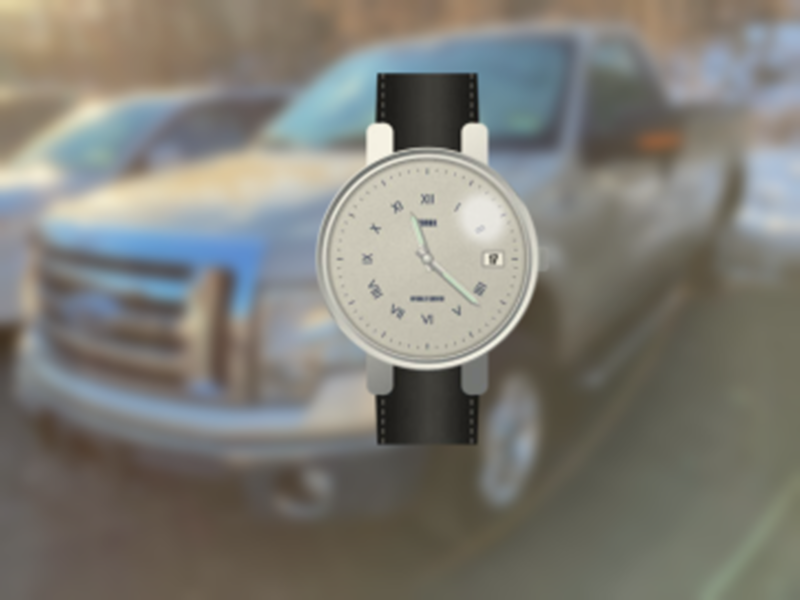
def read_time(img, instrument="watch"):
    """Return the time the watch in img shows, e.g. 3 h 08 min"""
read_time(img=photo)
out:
11 h 22 min
